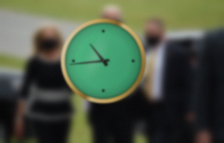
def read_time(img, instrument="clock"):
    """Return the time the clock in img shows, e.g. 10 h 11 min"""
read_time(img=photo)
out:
10 h 44 min
